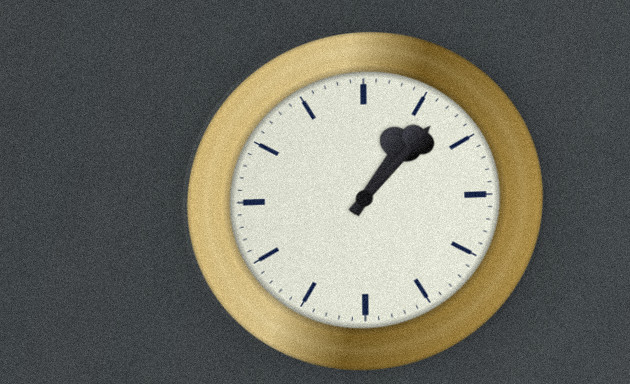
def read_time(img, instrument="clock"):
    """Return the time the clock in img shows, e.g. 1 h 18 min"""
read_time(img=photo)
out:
1 h 07 min
